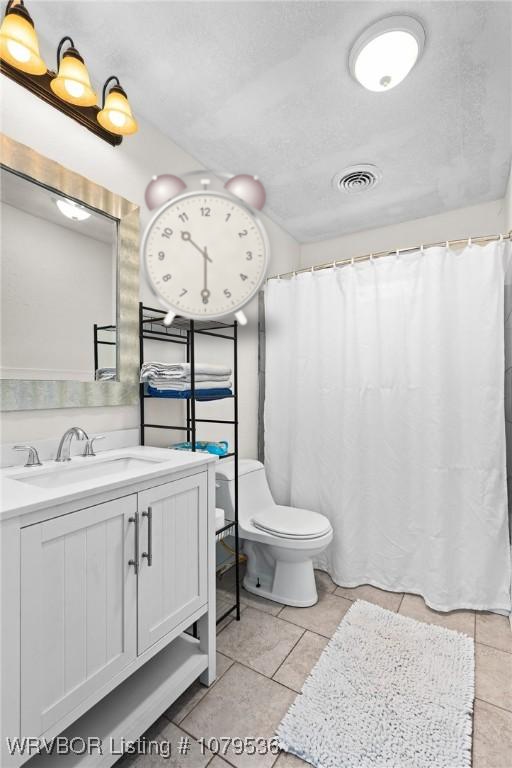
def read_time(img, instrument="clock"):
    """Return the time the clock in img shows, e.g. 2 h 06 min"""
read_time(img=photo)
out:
10 h 30 min
